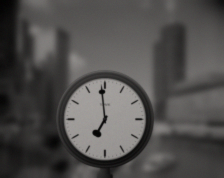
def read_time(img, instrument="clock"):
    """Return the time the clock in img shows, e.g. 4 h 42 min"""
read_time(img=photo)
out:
6 h 59 min
